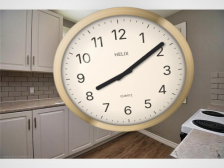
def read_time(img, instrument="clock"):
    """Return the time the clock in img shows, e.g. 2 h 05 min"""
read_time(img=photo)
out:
8 h 09 min
